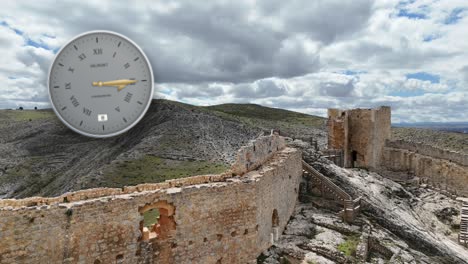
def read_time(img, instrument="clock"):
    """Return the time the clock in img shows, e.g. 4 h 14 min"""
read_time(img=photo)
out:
3 h 15 min
